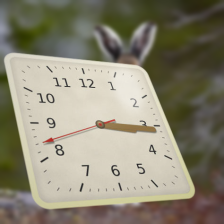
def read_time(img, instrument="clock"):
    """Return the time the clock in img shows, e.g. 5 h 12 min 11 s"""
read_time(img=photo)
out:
3 h 15 min 42 s
